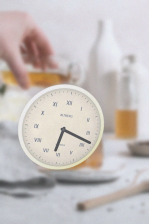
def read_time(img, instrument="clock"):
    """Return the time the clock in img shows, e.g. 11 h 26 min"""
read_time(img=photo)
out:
6 h 18 min
